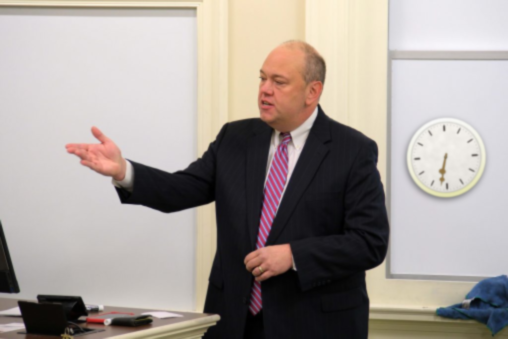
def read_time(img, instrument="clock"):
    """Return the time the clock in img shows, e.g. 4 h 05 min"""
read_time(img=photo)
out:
6 h 32 min
